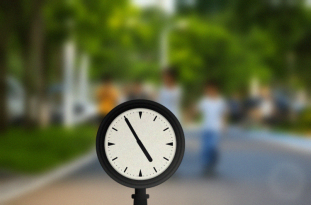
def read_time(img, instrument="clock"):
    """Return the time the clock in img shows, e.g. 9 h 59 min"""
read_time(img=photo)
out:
4 h 55 min
